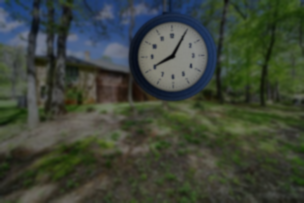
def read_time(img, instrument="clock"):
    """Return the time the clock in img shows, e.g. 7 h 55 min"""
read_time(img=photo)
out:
8 h 05 min
